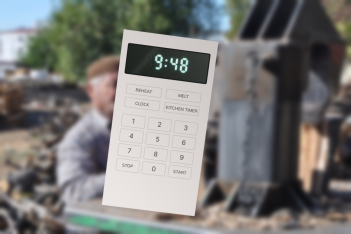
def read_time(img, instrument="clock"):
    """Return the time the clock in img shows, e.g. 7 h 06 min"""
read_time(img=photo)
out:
9 h 48 min
